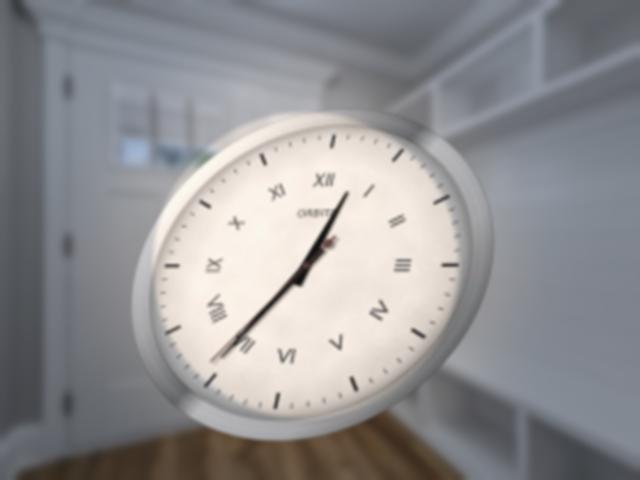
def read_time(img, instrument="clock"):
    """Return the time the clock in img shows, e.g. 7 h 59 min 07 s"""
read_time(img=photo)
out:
12 h 35 min 36 s
